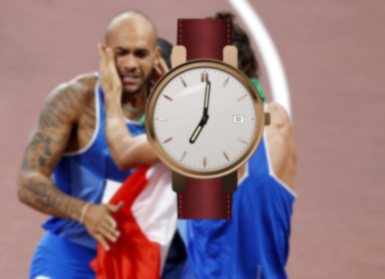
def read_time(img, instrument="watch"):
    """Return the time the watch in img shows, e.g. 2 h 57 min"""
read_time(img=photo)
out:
7 h 01 min
